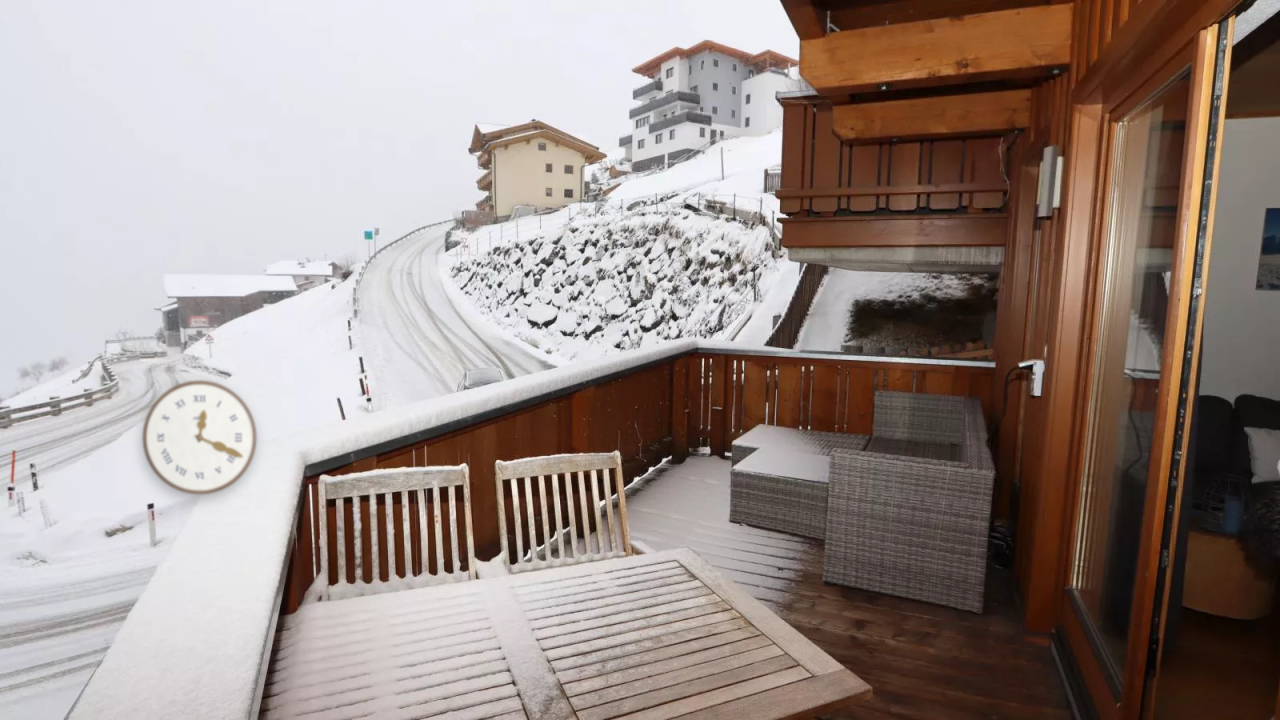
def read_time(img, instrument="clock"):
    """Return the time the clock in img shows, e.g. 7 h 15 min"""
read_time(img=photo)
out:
12 h 19 min
